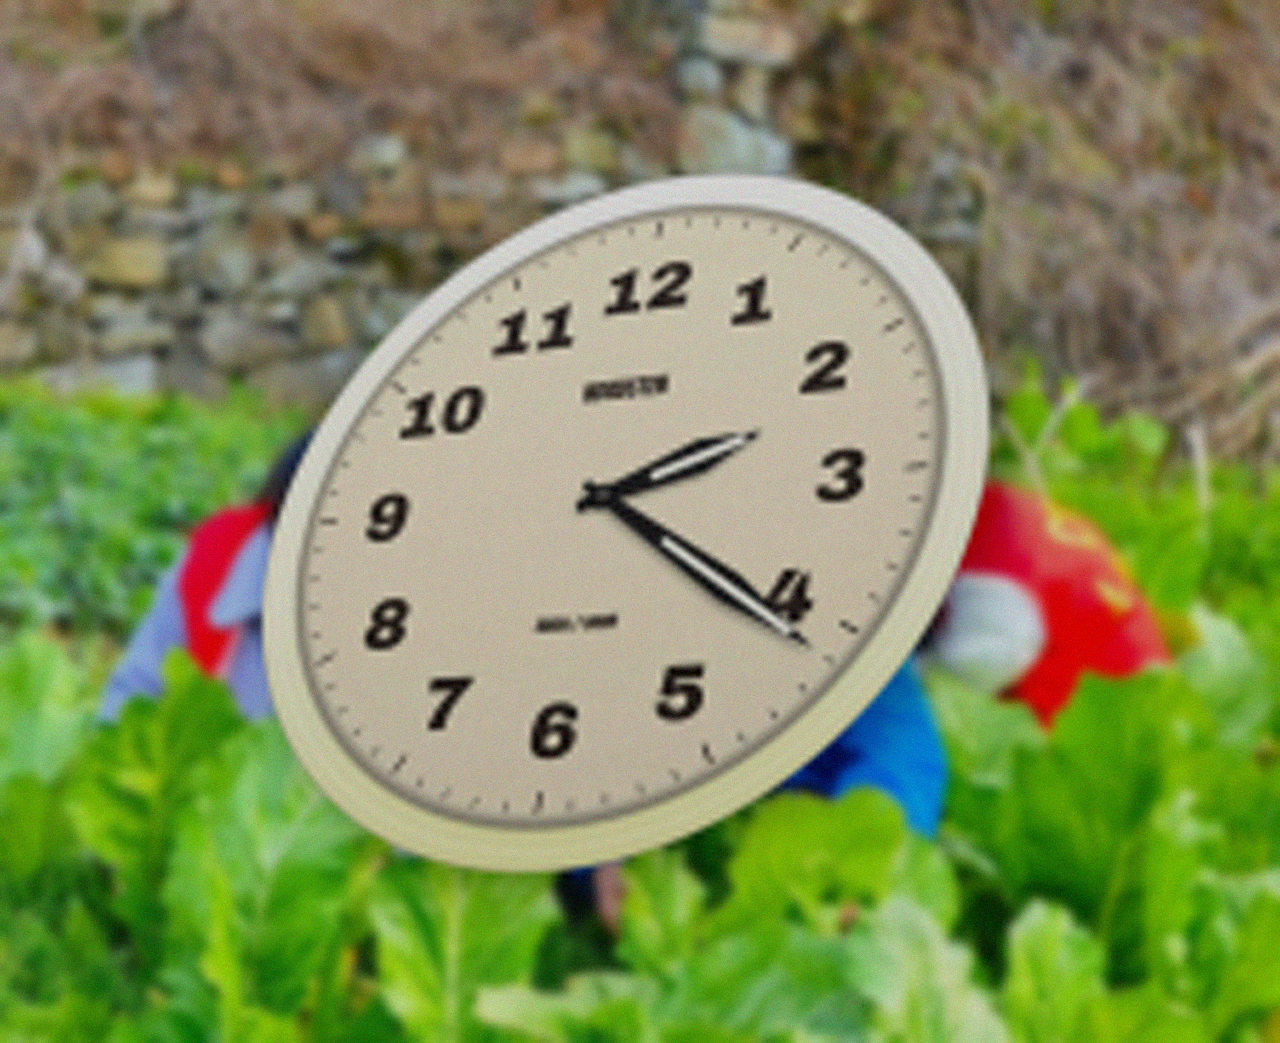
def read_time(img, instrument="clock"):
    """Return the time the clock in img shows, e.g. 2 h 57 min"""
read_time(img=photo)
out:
2 h 21 min
